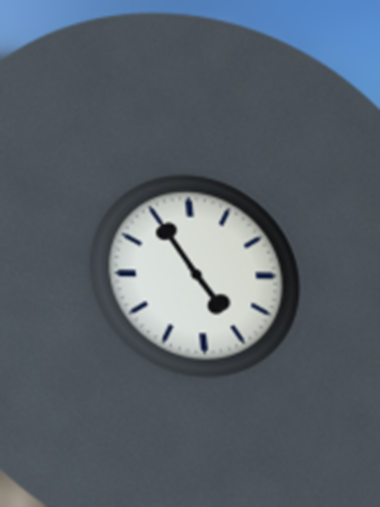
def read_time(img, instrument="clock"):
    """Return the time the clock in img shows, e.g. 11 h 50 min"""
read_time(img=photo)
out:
4 h 55 min
